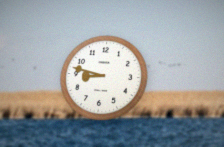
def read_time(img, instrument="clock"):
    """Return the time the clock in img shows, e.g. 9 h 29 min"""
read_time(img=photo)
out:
8 h 47 min
